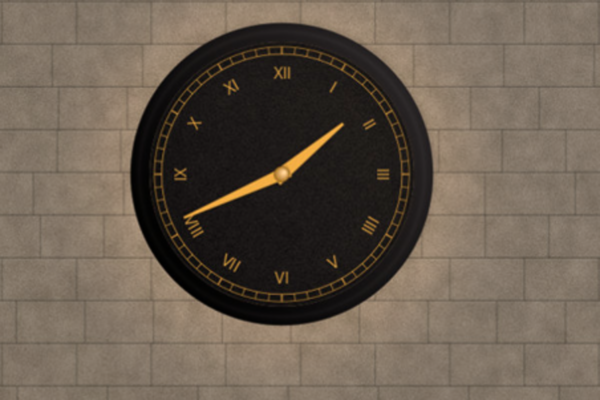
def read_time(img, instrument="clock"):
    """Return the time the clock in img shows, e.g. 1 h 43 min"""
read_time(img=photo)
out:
1 h 41 min
